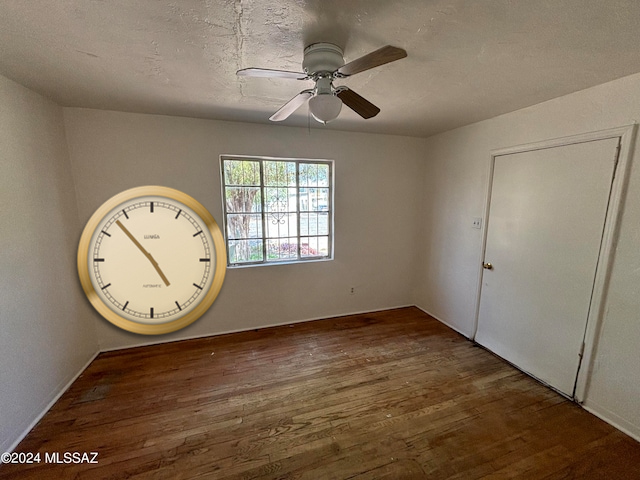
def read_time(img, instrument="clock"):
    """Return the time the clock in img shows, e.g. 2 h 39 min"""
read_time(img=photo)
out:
4 h 53 min
